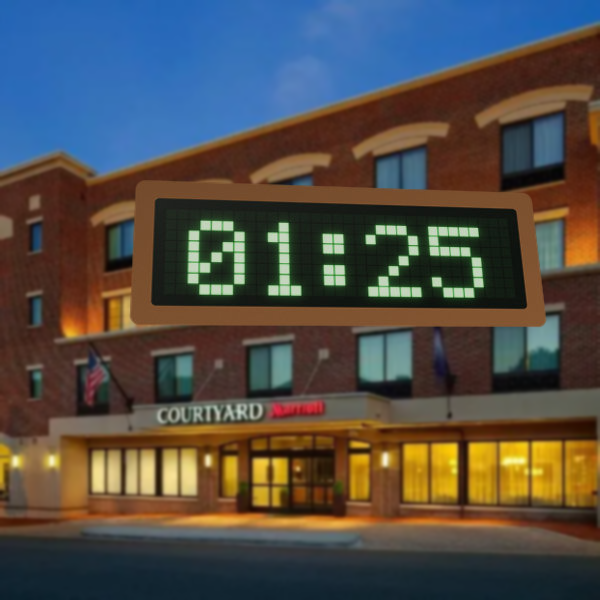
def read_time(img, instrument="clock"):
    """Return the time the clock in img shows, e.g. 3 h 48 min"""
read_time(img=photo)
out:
1 h 25 min
